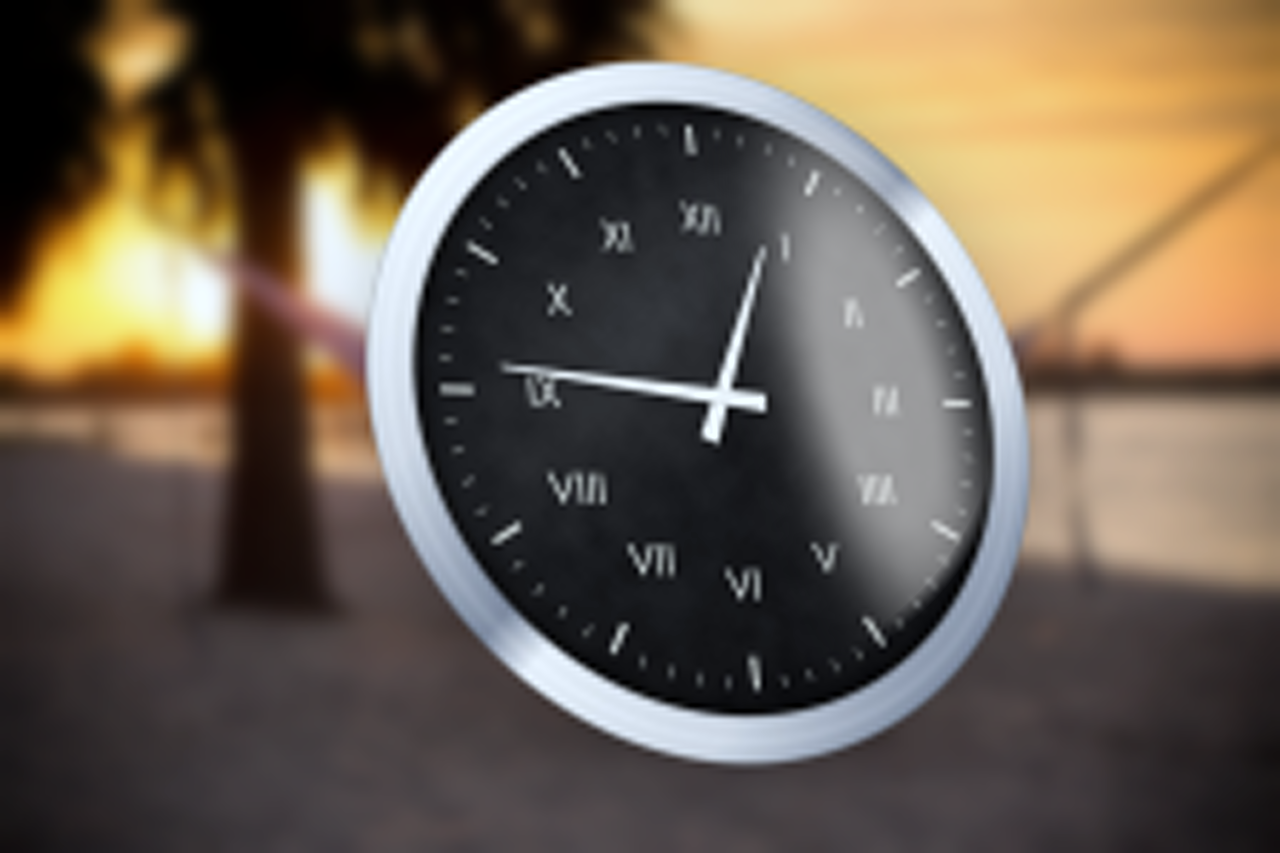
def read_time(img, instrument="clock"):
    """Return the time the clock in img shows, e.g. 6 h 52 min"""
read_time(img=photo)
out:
12 h 46 min
